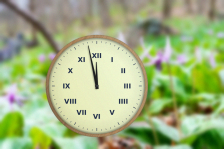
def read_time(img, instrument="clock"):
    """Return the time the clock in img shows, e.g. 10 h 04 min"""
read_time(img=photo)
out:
11 h 58 min
